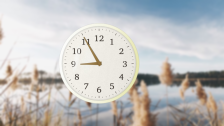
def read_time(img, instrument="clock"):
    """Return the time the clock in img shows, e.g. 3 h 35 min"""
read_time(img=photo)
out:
8 h 55 min
